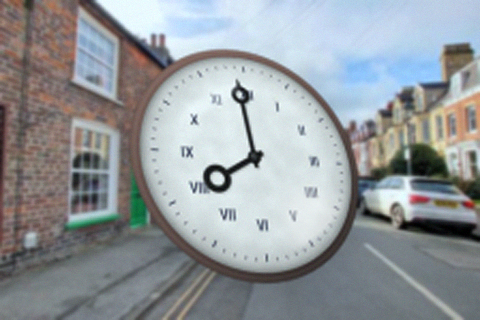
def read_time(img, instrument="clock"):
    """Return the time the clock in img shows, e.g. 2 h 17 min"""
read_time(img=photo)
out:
7 h 59 min
